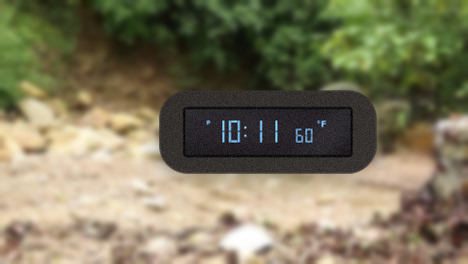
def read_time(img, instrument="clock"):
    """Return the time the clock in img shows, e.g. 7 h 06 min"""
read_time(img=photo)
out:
10 h 11 min
